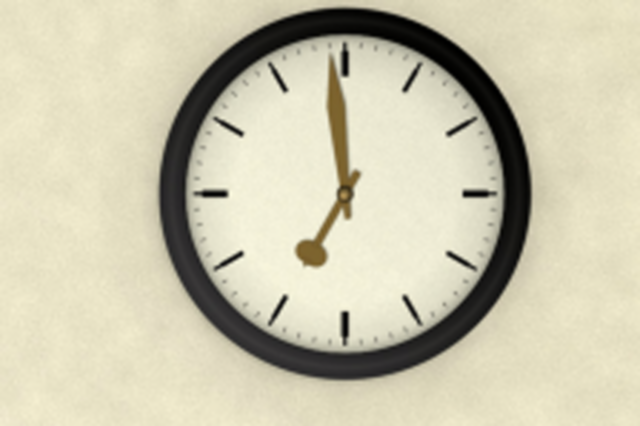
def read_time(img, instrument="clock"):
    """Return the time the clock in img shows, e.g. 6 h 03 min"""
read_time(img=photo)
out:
6 h 59 min
